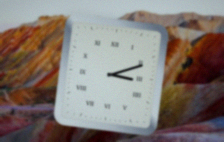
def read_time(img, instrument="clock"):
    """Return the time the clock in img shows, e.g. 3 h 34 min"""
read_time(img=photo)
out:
3 h 11 min
